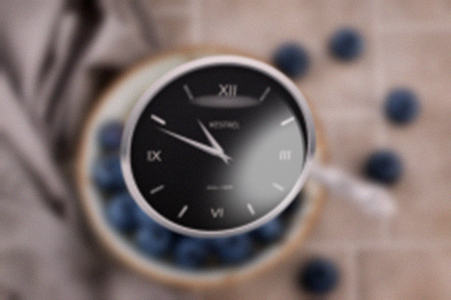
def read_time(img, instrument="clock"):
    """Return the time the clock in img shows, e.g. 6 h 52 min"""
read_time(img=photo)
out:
10 h 49 min
